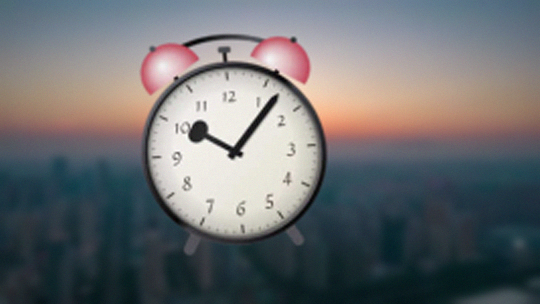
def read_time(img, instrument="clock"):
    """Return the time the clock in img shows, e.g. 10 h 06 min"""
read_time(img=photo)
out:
10 h 07 min
